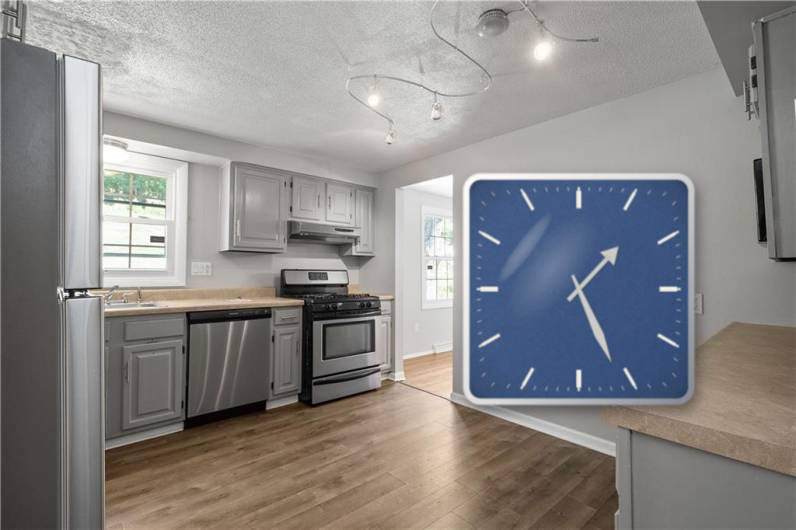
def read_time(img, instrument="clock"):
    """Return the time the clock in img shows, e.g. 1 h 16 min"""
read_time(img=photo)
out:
1 h 26 min
